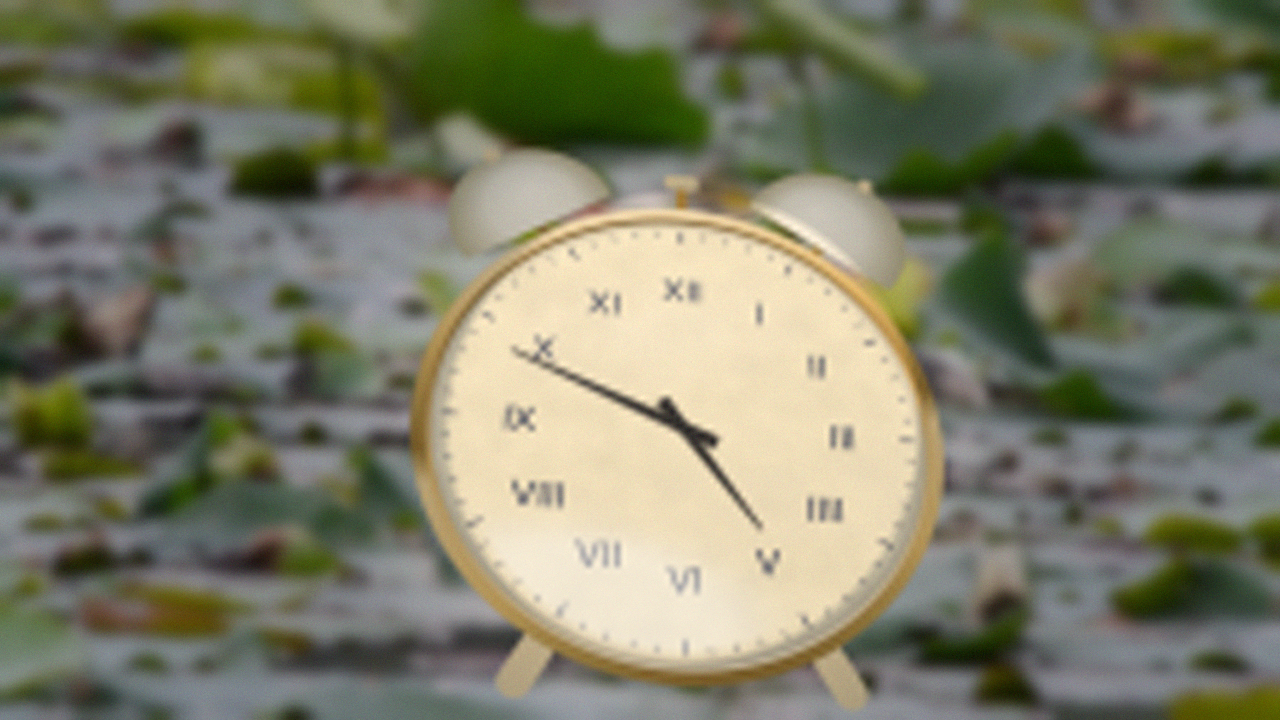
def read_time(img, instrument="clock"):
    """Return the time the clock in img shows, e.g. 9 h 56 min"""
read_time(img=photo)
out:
4 h 49 min
